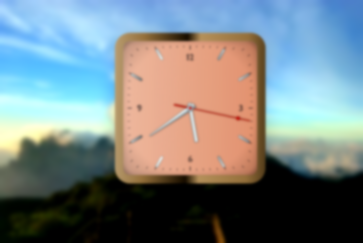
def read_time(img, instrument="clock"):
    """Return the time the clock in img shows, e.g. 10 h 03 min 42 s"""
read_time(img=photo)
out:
5 h 39 min 17 s
